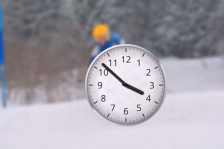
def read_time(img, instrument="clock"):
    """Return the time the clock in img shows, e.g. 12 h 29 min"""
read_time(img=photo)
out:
3 h 52 min
